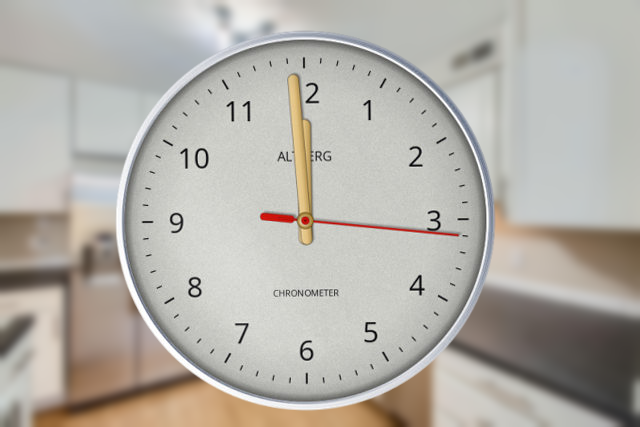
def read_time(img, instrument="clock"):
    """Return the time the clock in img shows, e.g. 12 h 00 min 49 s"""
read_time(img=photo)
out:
11 h 59 min 16 s
